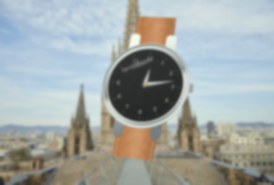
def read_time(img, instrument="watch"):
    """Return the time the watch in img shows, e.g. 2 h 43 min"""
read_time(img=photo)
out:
12 h 13 min
